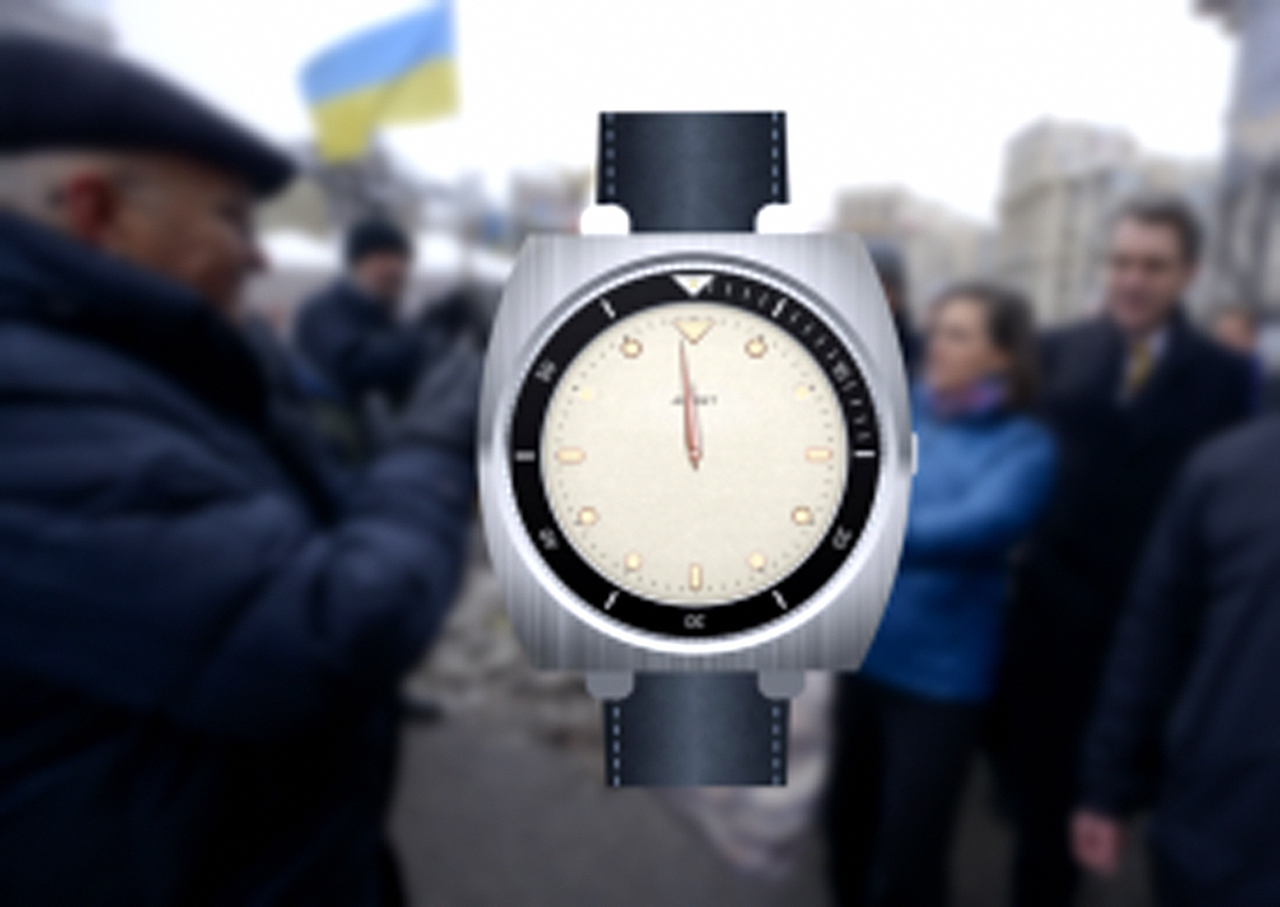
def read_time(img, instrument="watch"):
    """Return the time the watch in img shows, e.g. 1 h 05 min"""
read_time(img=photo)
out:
11 h 59 min
